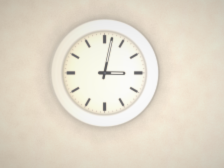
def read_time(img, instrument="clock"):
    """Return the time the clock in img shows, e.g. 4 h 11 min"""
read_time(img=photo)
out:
3 h 02 min
